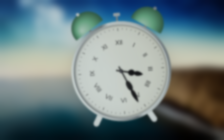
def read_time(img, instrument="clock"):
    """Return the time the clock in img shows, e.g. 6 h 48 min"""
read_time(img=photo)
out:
3 h 26 min
